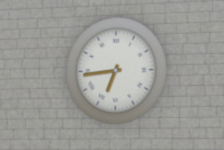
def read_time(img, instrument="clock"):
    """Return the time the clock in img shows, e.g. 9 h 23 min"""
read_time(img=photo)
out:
6 h 44 min
